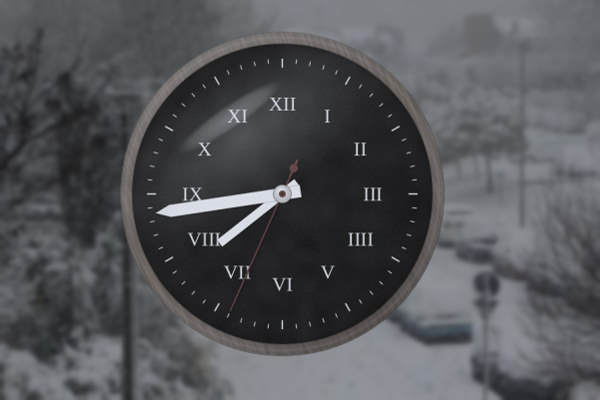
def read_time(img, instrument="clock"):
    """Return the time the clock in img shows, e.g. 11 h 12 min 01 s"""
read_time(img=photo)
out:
7 h 43 min 34 s
